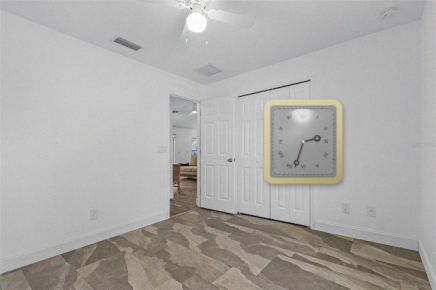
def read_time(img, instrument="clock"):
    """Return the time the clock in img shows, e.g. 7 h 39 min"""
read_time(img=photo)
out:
2 h 33 min
